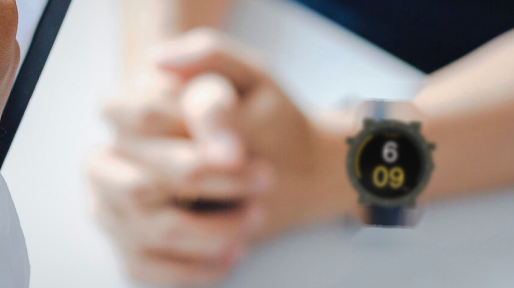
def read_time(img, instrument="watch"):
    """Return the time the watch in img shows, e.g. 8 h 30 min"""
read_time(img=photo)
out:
6 h 09 min
